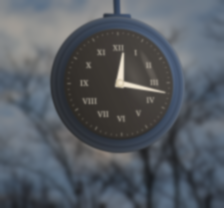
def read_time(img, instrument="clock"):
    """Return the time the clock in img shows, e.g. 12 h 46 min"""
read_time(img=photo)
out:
12 h 17 min
